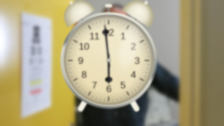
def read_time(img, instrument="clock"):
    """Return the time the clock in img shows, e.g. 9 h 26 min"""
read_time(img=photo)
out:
5 h 59 min
